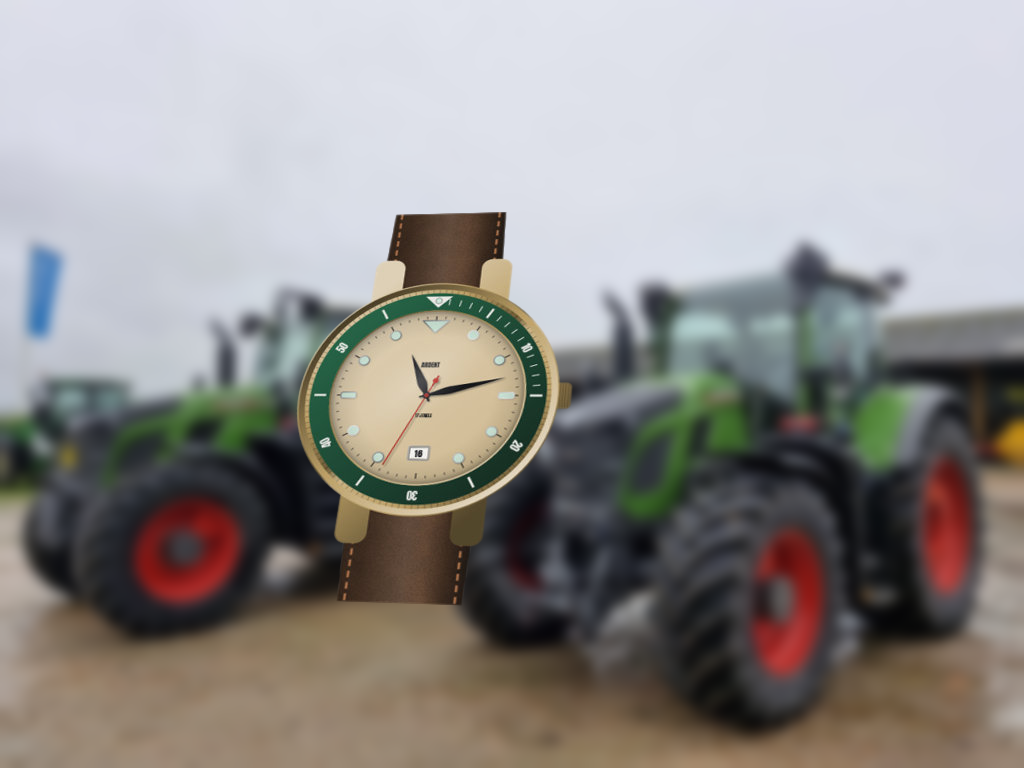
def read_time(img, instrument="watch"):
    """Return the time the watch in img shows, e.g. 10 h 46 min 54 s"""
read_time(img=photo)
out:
11 h 12 min 34 s
